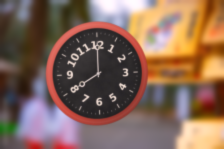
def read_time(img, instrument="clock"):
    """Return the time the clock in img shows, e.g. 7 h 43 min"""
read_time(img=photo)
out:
8 h 00 min
